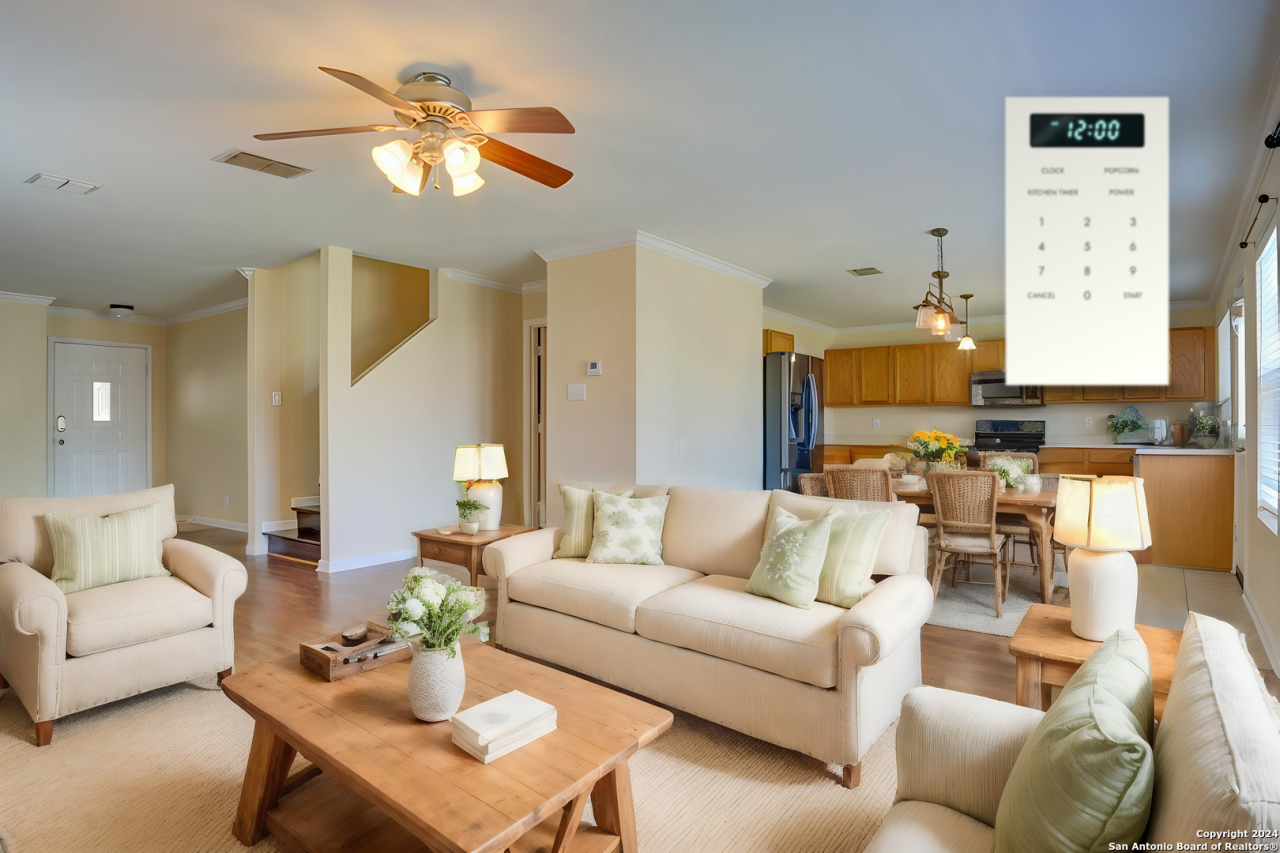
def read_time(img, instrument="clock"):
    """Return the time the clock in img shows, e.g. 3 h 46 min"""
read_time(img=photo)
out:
12 h 00 min
